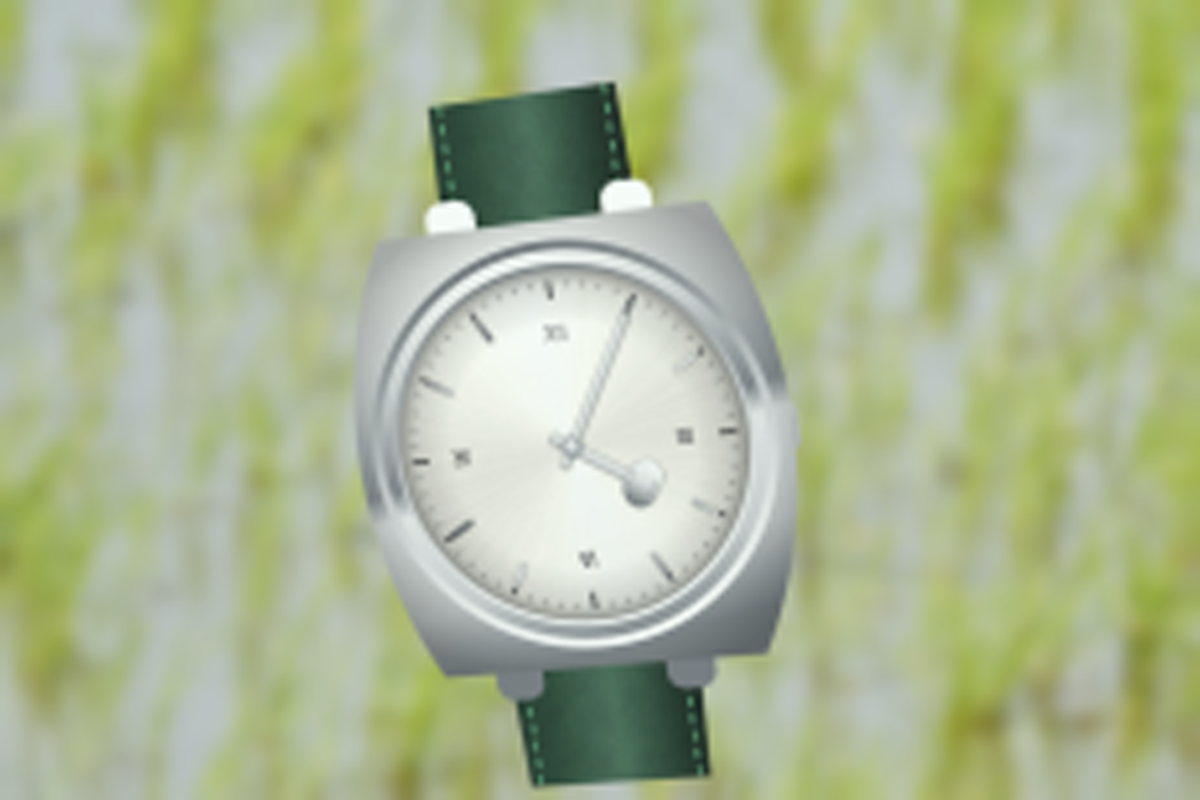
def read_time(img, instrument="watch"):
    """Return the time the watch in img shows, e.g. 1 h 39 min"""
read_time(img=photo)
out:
4 h 05 min
